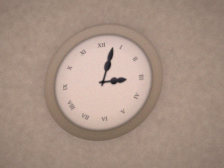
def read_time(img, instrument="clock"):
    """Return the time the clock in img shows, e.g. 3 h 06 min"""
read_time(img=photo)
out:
3 h 03 min
